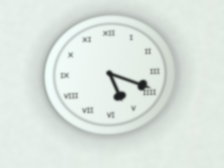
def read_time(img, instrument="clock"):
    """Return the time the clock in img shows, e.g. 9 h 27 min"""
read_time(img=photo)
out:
5 h 19 min
